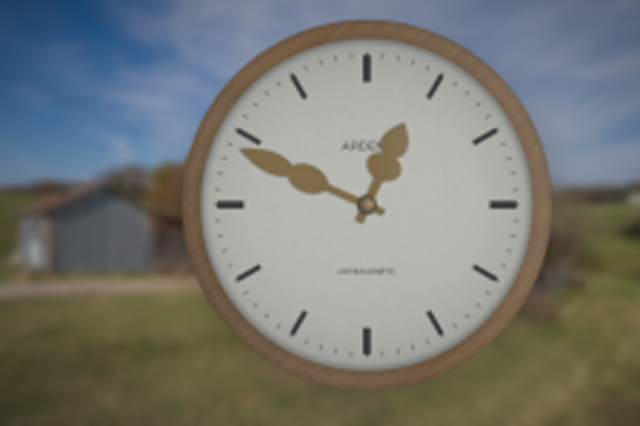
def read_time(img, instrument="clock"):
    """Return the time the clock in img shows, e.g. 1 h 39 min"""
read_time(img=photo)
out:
12 h 49 min
